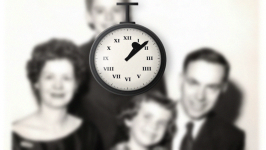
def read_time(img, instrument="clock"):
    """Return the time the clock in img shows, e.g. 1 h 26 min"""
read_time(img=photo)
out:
1 h 08 min
